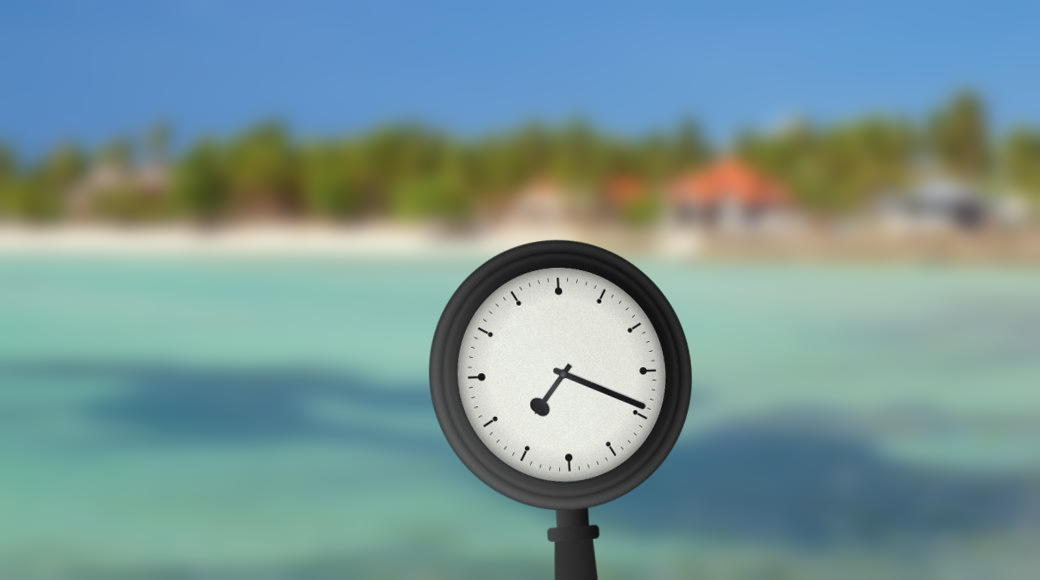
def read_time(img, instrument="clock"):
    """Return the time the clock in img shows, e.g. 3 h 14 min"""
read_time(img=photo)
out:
7 h 19 min
